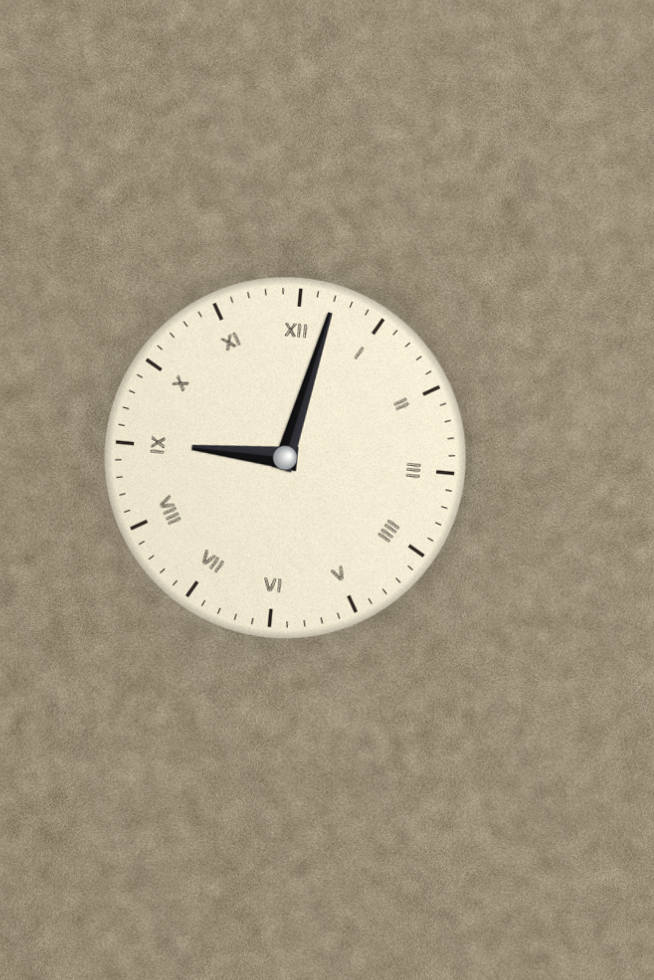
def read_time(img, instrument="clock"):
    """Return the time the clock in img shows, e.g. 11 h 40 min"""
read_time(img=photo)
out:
9 h 02 min
